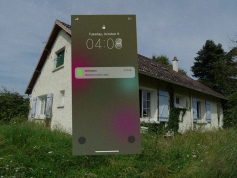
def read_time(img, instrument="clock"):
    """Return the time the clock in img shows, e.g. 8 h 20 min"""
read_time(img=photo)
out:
4 h 08 min
